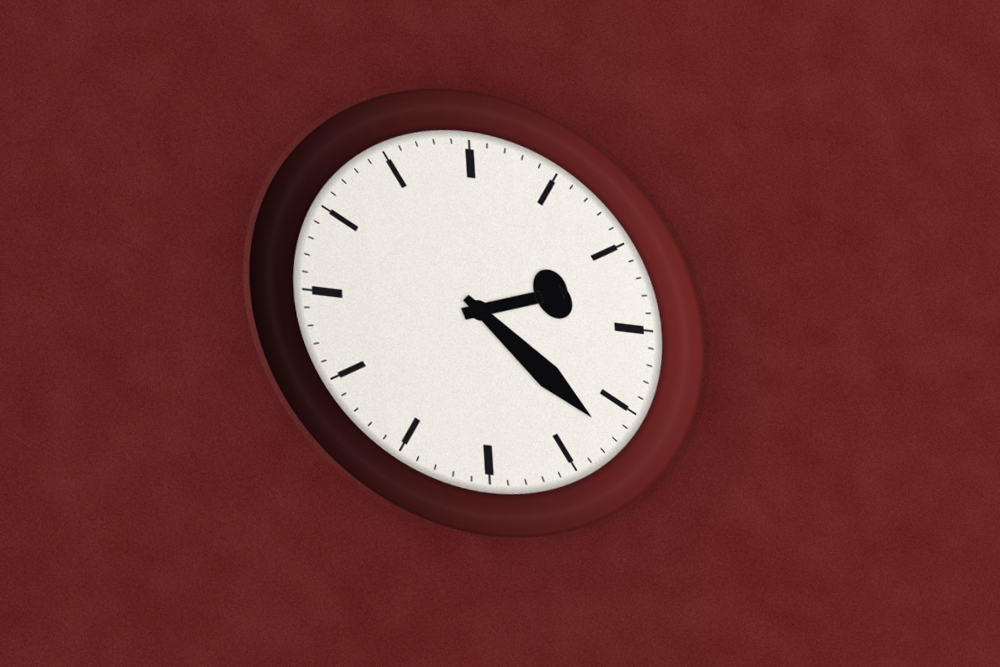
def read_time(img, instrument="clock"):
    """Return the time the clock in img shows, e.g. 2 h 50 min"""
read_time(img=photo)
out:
2 h 22 min
